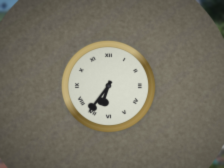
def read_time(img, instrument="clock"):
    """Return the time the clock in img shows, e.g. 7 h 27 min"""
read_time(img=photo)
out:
6 h 36 min
